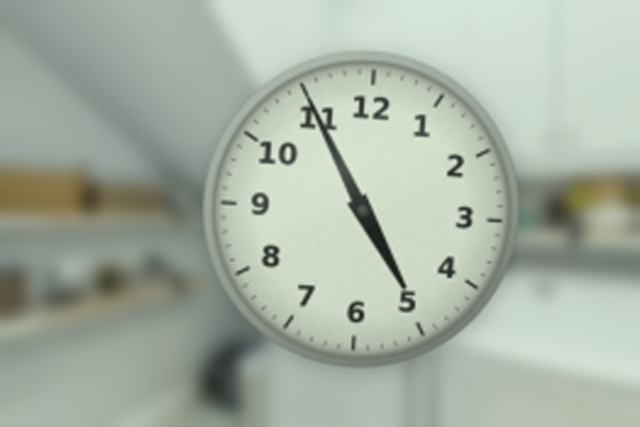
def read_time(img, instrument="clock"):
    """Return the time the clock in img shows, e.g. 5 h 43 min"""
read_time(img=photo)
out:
4 h 55 min
